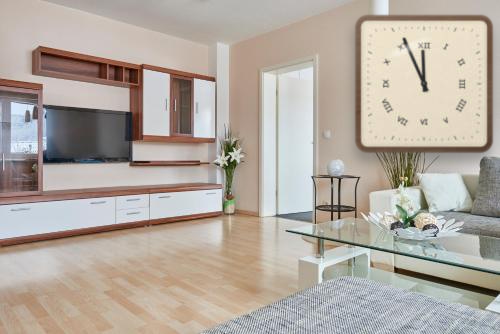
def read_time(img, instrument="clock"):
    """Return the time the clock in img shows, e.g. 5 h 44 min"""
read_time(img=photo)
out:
11 h 56 min
